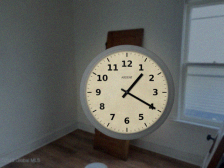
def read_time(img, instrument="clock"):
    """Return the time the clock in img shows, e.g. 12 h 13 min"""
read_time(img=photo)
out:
1 h 20 min
